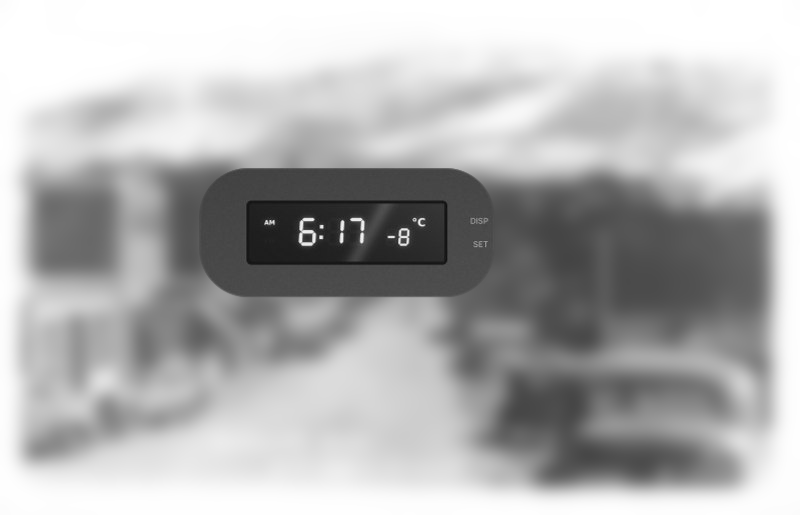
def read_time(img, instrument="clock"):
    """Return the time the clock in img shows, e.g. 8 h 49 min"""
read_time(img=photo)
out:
6 h 17 min
